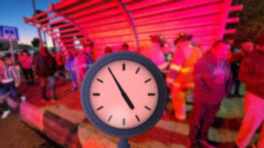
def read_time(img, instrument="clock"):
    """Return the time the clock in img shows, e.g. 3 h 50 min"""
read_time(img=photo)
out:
4 h 55 min
